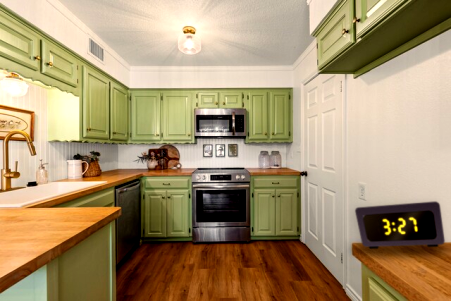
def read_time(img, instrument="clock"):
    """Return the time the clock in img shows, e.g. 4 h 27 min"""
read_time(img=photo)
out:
3 h 27 min
